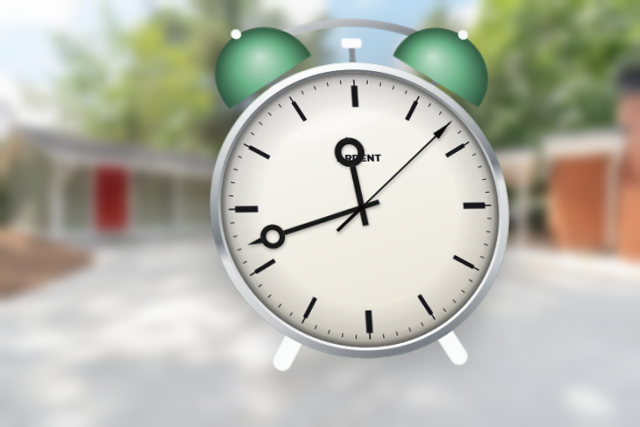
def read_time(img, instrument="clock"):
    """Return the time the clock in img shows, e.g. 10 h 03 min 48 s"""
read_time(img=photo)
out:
11 h 42 min 08 s
